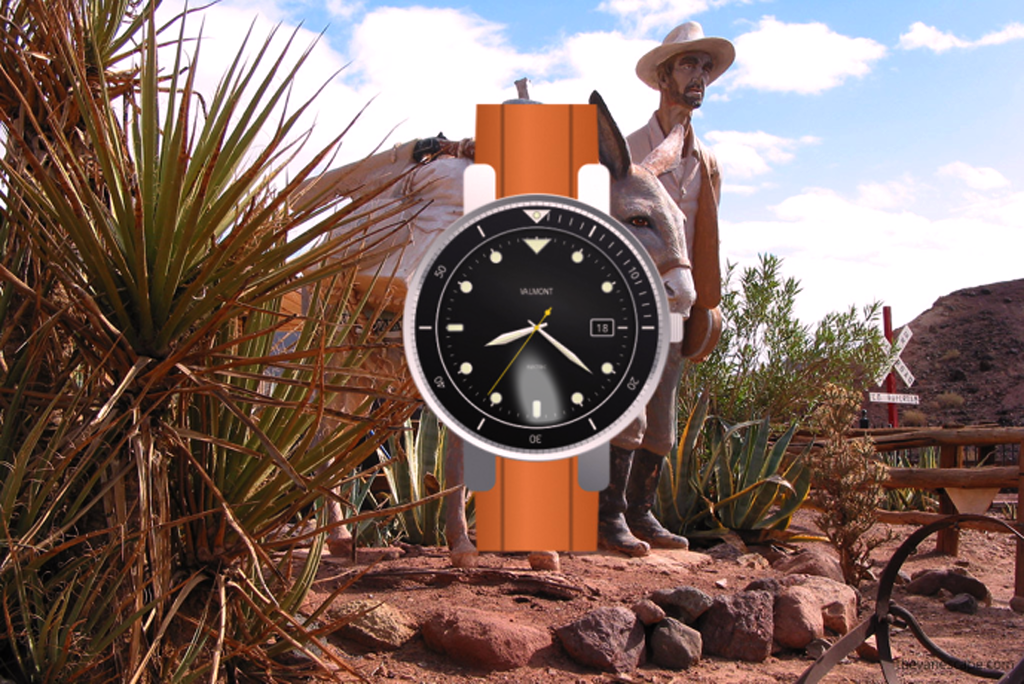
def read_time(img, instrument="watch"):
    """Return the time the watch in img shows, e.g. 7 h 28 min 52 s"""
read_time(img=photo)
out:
8 h 21 min 36 s
